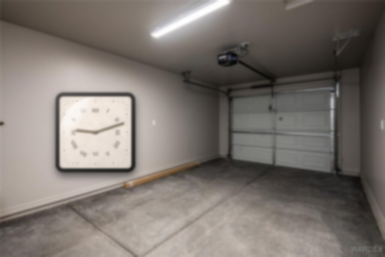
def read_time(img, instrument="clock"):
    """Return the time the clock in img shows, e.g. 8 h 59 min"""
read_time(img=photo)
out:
9 h 12 min
